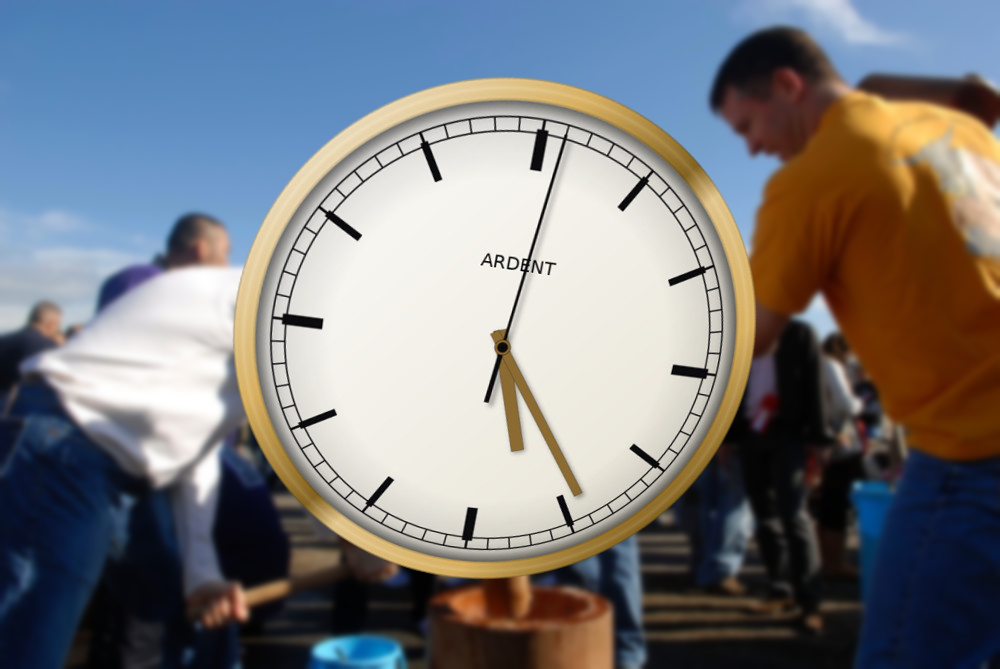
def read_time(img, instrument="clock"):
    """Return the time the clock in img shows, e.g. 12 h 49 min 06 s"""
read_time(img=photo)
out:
5 h 24 min 01 s
